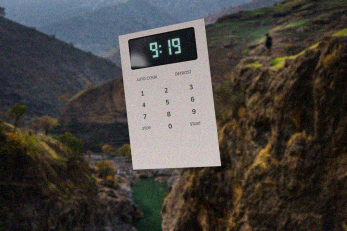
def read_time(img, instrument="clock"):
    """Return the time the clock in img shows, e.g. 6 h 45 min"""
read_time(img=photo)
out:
9 h 19 min
